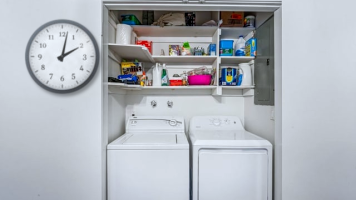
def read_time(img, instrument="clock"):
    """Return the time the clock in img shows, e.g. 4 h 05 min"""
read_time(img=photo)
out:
2 h 02 min
